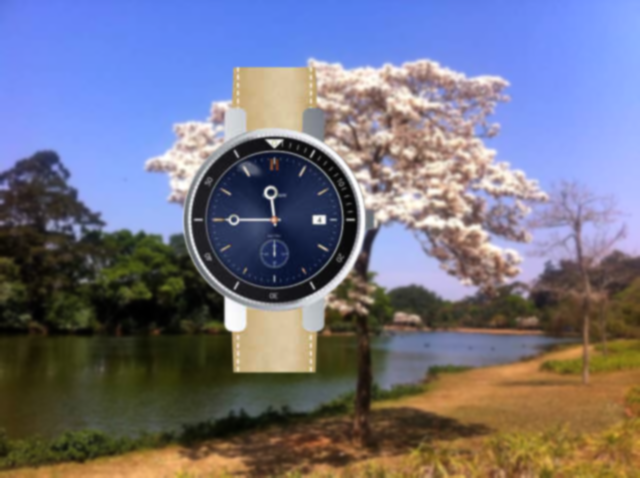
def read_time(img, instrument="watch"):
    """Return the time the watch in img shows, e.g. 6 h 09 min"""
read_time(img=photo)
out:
11 h 45 min
